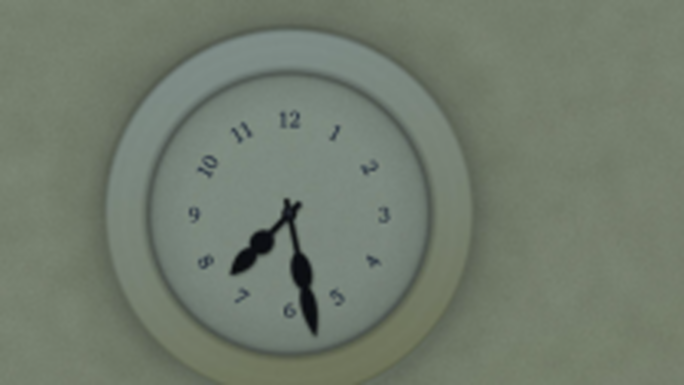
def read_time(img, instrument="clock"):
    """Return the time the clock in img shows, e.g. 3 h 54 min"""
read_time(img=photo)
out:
7 h 28 min
